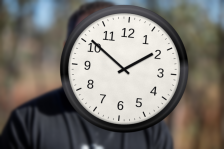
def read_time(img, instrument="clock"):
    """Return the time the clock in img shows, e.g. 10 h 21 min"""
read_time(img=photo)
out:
1 h 51 min
